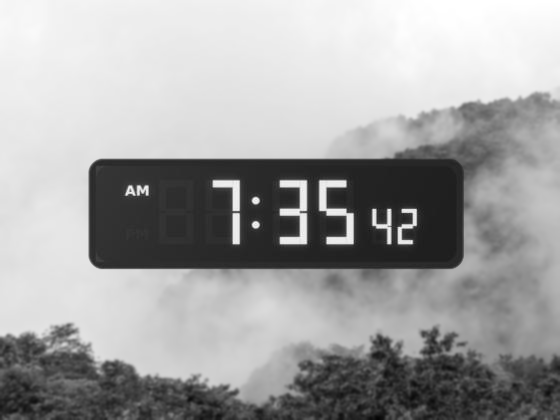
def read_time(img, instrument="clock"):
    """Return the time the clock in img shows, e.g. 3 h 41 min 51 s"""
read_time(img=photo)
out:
7 h 35 min 42 s
